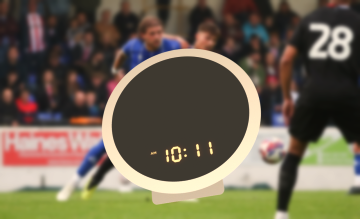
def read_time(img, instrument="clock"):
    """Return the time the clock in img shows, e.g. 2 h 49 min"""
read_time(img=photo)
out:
10 h 11 min
